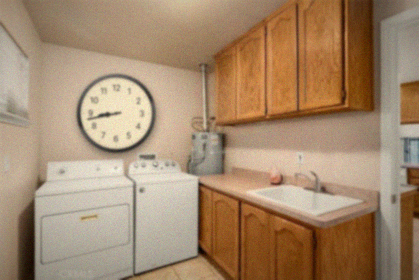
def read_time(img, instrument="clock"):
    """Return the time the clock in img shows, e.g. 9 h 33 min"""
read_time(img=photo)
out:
8 h 43 min
